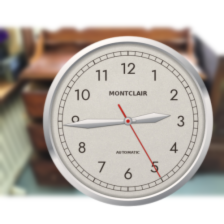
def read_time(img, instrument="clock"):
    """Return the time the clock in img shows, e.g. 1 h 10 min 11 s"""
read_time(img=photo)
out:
2 h 44 min 25 s
